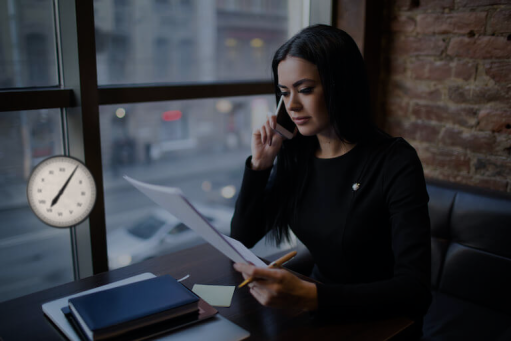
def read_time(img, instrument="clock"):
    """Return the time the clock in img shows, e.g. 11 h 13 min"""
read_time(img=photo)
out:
7 h 05 min
